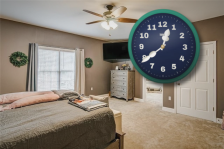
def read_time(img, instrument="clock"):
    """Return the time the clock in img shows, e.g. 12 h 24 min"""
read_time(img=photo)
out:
12 h 39 min
